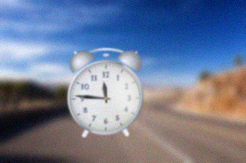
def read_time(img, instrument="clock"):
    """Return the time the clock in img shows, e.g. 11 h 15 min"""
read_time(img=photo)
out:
11 h 46 min
